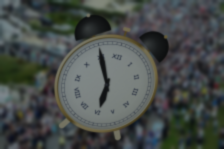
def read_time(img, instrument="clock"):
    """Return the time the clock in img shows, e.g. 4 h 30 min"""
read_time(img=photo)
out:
5 h 55 min
